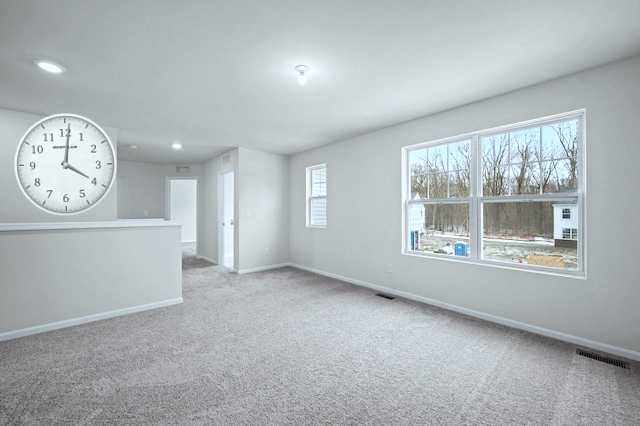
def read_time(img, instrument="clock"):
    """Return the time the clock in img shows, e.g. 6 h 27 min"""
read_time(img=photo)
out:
4 h 01 min
